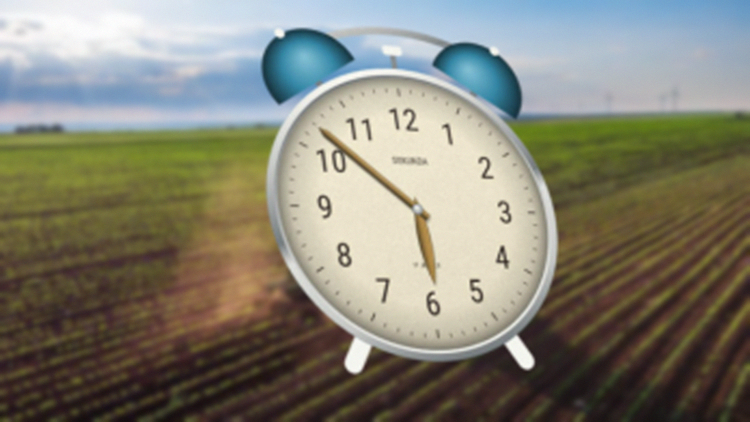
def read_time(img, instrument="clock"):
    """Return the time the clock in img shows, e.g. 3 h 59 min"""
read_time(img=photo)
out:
5 h 52 min
